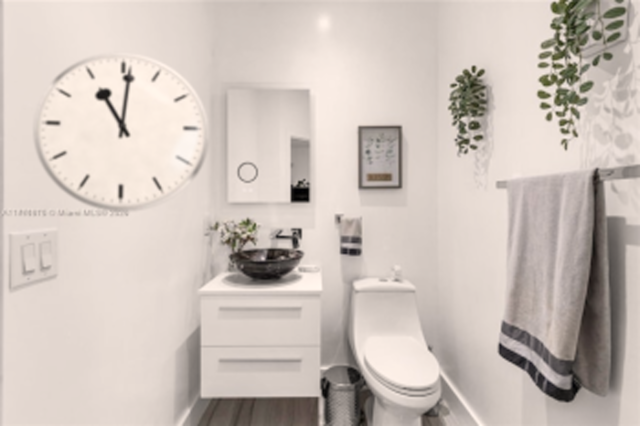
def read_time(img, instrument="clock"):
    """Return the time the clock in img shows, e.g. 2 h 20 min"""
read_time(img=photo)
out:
11 h 01 min
